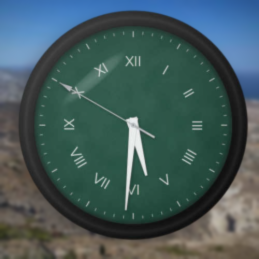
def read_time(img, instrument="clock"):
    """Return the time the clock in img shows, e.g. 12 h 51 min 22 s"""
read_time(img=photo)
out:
5 h 30 min 50 s
